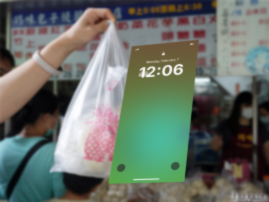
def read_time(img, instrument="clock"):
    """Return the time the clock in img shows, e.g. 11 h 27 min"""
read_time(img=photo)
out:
12 h 06 min
